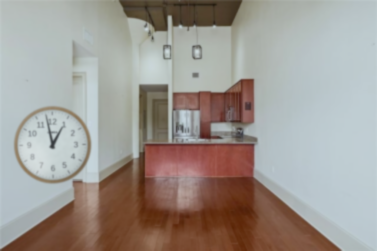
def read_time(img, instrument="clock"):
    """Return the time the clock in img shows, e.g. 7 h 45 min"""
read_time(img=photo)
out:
12 h 58 min
